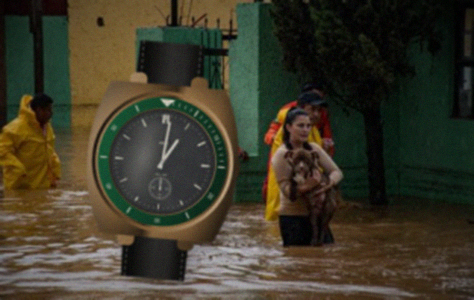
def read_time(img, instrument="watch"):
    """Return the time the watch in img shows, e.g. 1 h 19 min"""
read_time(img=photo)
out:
1 h 01 min
